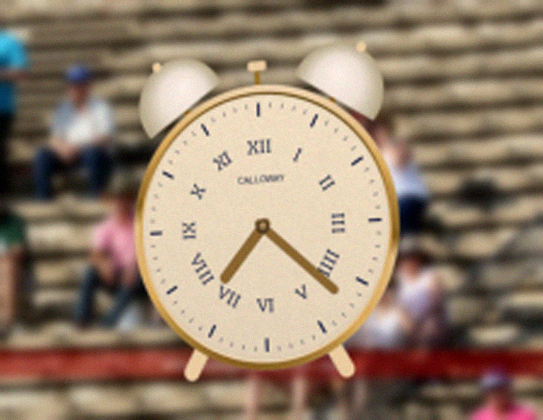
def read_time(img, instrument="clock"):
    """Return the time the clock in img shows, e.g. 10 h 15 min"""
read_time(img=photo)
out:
7 h 22 min
